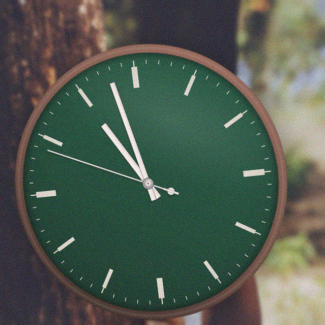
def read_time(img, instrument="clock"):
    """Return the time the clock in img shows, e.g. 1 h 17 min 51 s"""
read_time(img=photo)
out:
10 h 57 min 49 s
